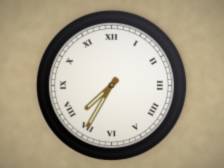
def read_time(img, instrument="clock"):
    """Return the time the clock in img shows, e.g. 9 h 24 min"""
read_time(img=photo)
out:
7 h 35 min
